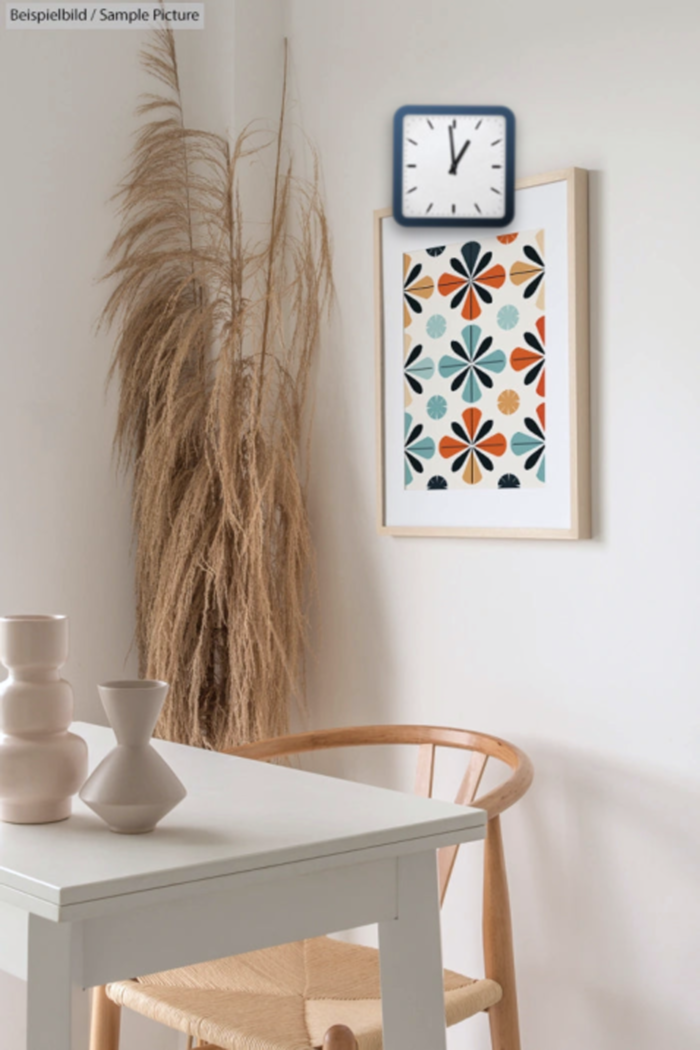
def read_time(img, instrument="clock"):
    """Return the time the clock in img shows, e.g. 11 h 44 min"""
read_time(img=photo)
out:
12 h 59 min
